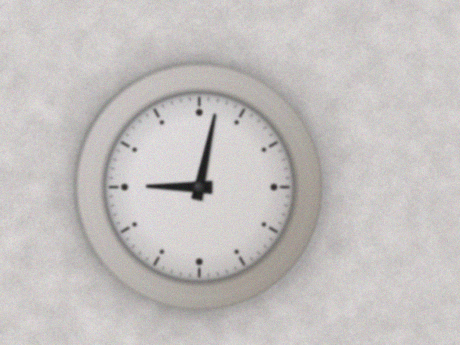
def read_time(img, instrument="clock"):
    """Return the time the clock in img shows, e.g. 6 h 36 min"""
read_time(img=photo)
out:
9 h 02 min
